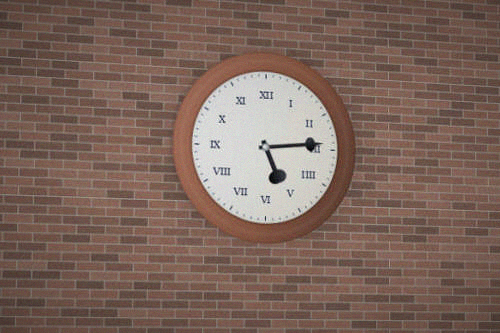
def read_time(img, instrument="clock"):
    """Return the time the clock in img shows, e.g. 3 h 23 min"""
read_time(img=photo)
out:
5 h 14 min
